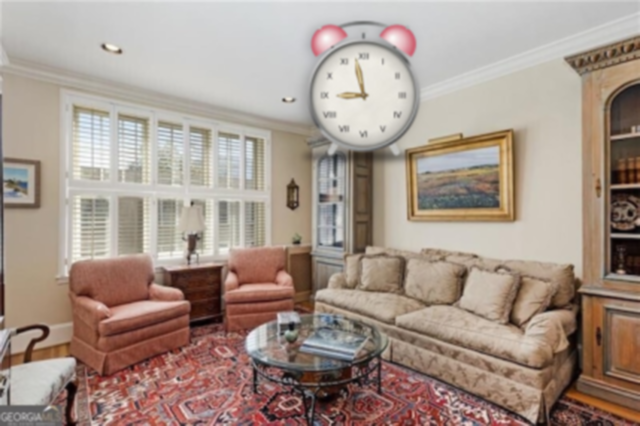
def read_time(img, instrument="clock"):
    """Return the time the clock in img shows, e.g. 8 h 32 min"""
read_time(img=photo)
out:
8 h 58 min
